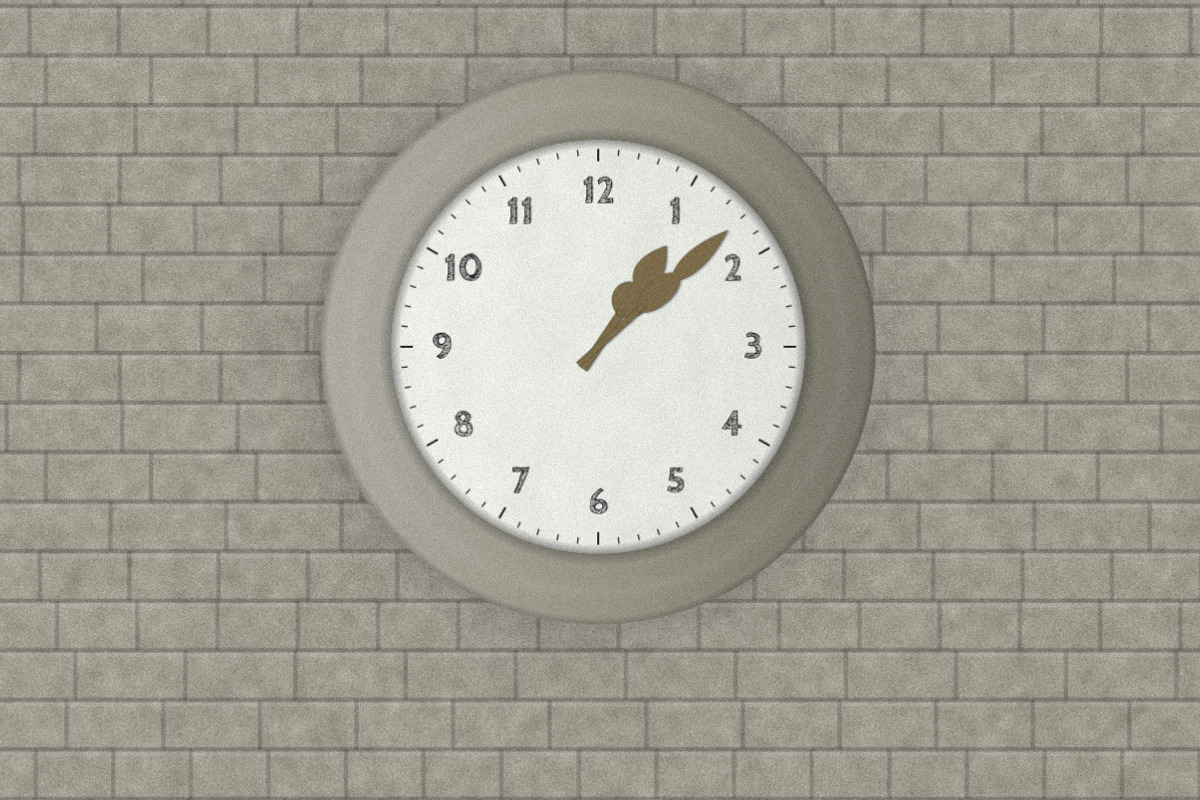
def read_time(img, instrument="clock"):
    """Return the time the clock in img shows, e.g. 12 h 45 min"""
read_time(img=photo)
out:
1 h 08 min
